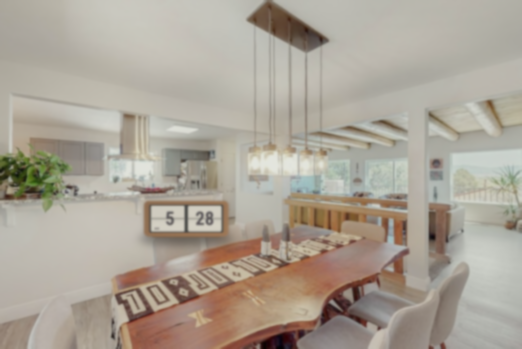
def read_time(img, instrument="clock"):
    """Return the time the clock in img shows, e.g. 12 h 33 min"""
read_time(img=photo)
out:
5 h 28 min
